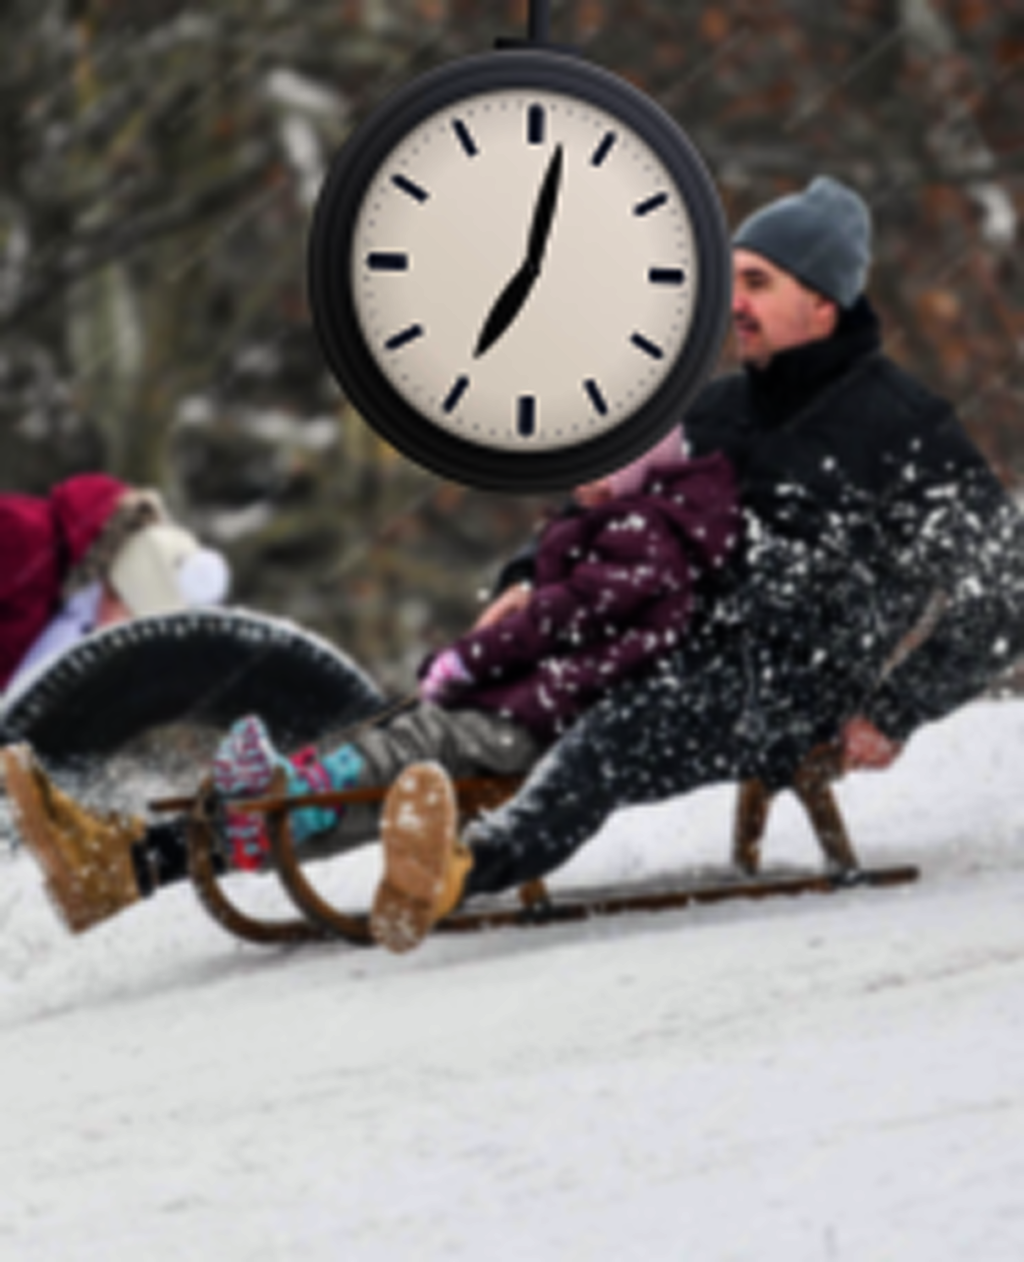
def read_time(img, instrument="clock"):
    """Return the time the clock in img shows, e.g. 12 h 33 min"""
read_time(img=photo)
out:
7 h 02 min
